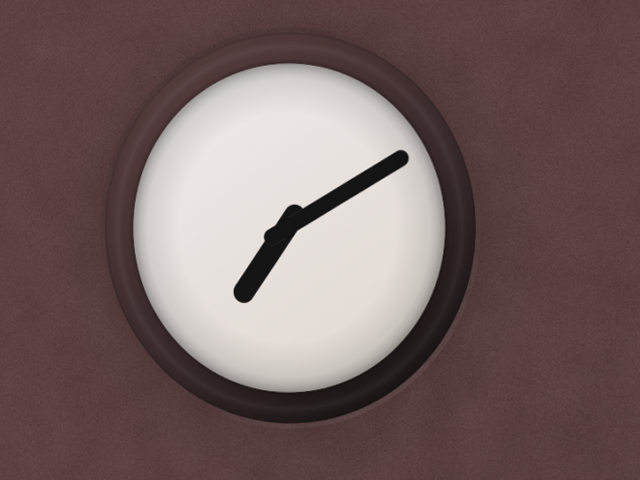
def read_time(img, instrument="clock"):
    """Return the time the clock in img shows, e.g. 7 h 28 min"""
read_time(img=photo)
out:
7 h 10 min
